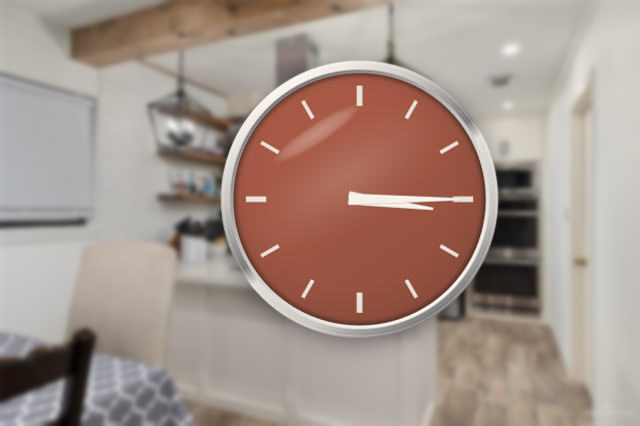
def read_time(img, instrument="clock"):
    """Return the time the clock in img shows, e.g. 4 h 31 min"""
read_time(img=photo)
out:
3 h 15 min
